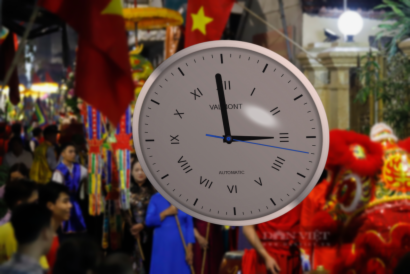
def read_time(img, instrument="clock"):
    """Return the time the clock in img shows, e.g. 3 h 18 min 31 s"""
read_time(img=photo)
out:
2 h 59 min 17 s
